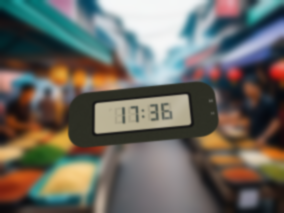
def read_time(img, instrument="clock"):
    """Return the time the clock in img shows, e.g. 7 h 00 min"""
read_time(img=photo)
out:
17 h 36 min
